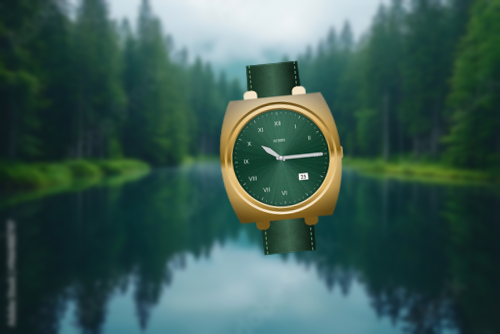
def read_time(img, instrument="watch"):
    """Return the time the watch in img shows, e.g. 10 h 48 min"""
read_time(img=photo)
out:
10 h 15 min
